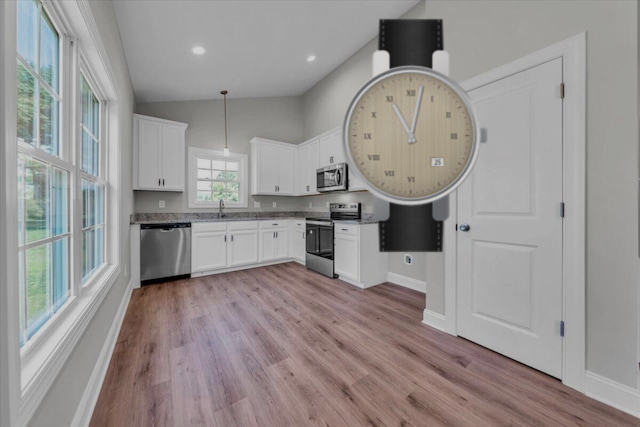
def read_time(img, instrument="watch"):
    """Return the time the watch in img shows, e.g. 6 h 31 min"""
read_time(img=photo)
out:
11 h 02 min
